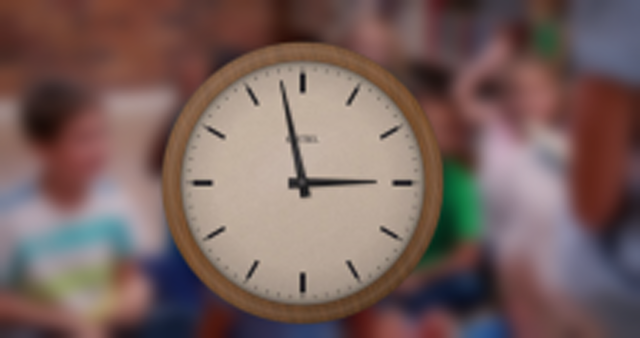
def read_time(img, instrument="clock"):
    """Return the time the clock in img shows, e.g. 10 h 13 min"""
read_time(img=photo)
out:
2 h 58 min
